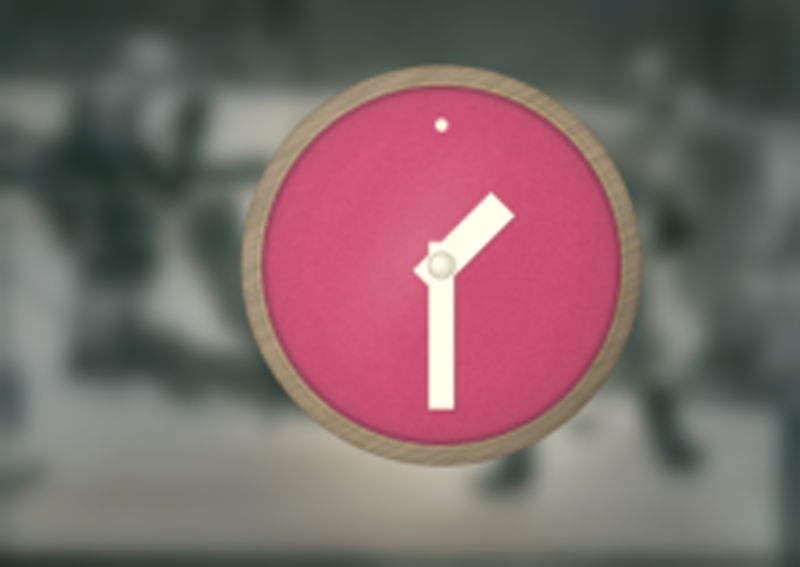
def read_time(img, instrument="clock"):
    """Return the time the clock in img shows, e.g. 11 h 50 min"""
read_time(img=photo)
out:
1 h 30 min
